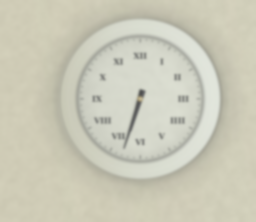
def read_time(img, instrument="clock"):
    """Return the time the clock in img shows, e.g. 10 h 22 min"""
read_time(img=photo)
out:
6 h 33 min
